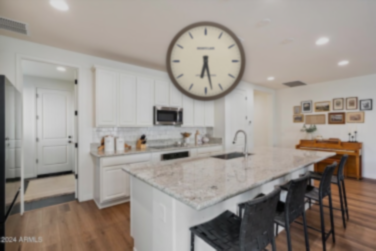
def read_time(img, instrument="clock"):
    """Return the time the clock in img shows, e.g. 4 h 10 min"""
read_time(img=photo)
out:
6 h 28 min
